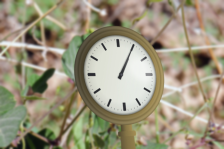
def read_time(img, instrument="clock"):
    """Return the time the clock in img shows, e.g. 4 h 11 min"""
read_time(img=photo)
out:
1 h 05 min
